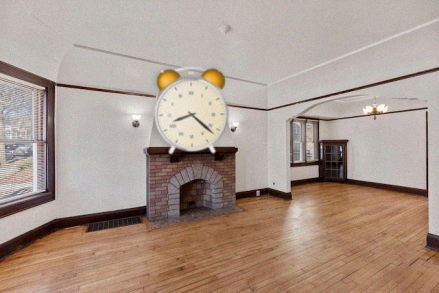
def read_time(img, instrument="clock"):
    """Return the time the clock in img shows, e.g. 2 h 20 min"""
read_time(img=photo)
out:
8 h 22 min
